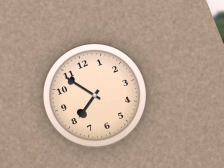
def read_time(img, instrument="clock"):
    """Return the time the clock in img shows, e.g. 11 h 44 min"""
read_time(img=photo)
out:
7 h 54 min
